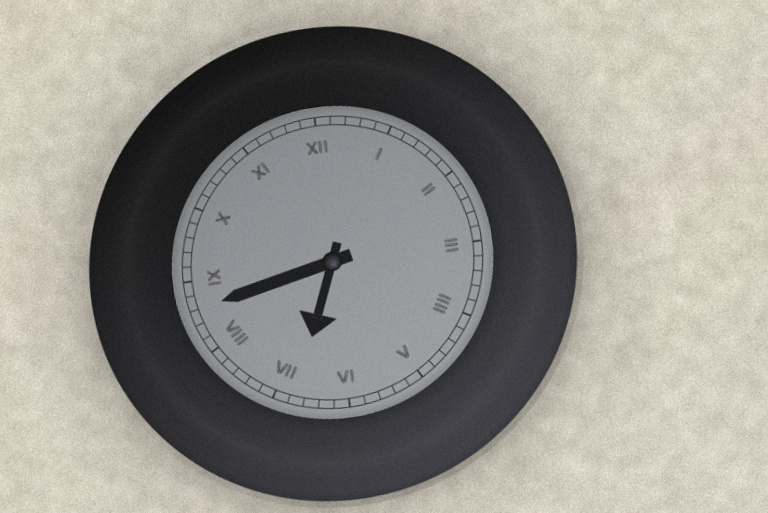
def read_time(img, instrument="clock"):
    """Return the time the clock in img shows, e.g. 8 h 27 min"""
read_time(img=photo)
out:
6 h 43 min
